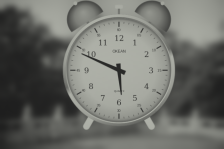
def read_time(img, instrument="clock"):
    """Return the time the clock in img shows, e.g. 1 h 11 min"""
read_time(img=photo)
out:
5 h 49 min
